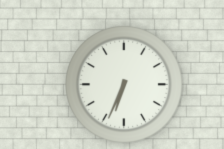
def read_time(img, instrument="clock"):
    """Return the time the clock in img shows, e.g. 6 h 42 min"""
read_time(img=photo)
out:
6 h 34 min
